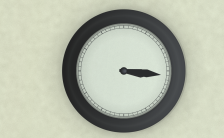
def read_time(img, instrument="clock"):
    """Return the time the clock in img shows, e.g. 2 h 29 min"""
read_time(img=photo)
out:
3 h 16 min
